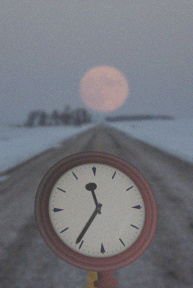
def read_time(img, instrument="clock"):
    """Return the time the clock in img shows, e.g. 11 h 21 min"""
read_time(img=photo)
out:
11 h 36 min
